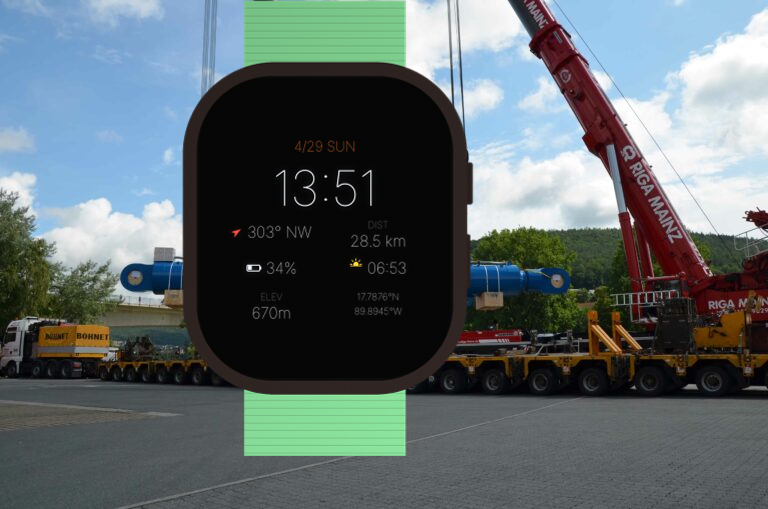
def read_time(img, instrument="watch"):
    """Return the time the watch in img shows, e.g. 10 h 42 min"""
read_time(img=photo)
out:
13 h 51 min
